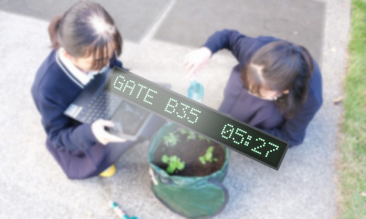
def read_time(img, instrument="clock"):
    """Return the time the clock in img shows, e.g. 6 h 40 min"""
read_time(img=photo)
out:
5 h 27 min
